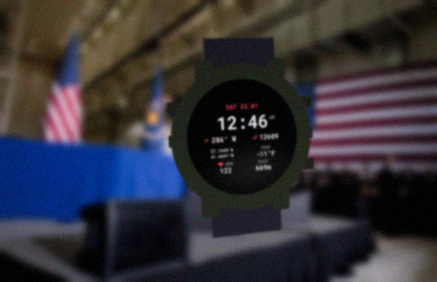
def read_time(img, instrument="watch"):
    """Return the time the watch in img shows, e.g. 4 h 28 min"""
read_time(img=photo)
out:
12 h 46 min
